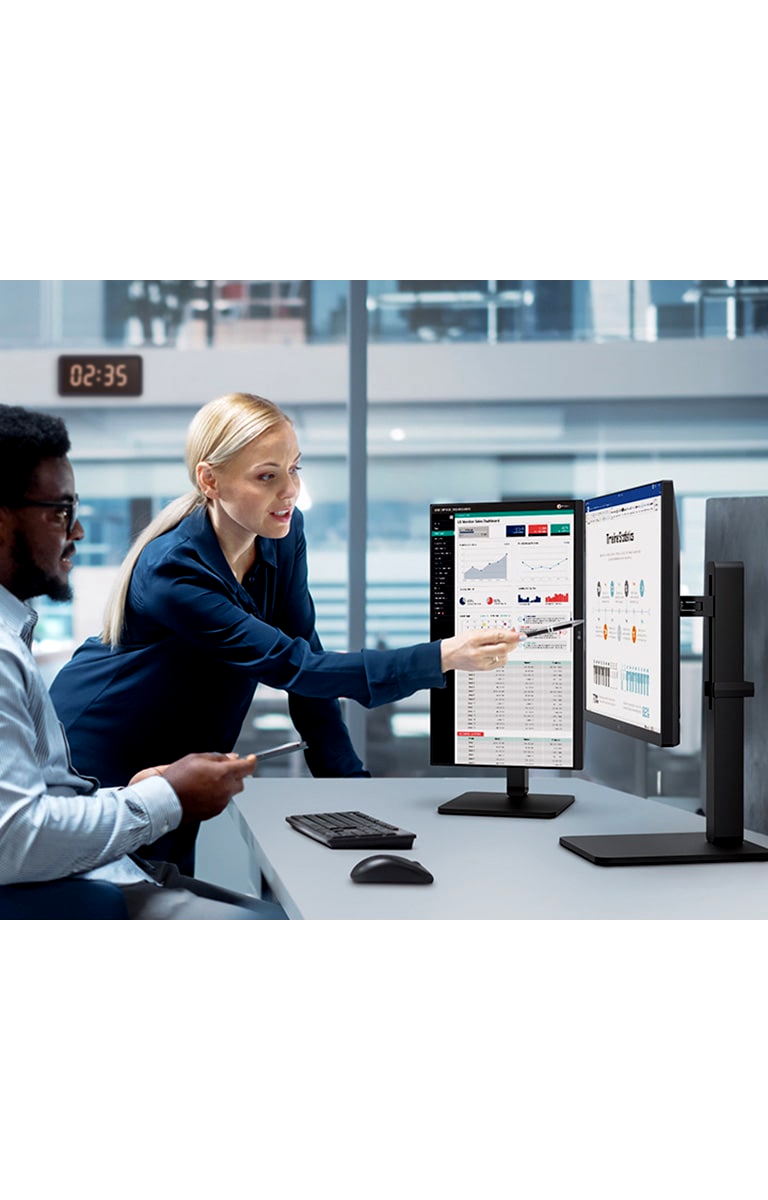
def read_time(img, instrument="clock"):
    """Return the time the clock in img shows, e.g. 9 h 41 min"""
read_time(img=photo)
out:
2 h 35 min
